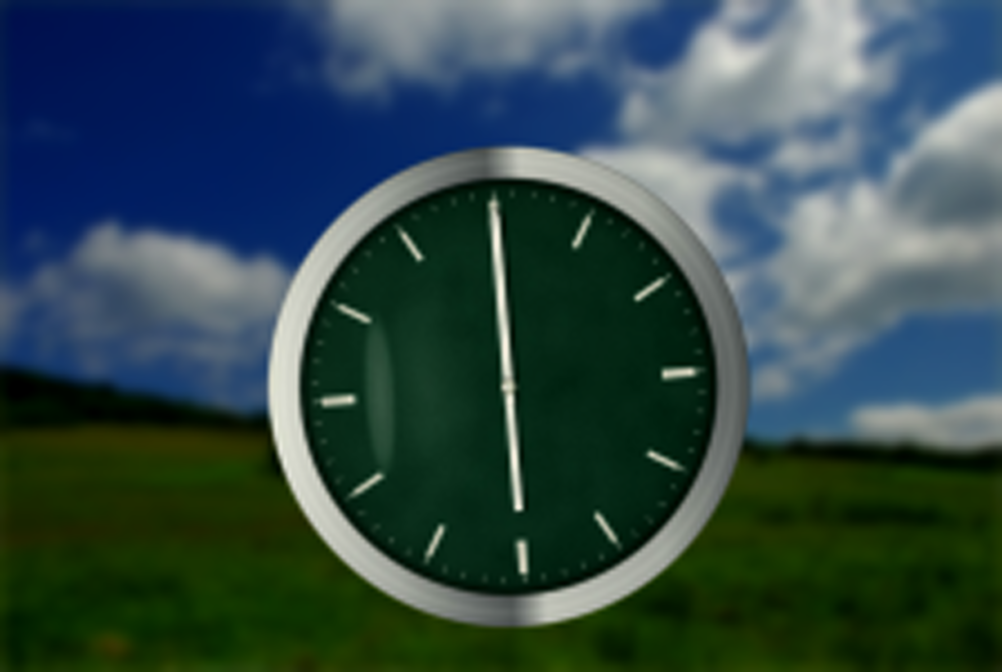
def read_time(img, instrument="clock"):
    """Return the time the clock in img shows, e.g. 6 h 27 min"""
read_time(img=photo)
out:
6 h 00 min
